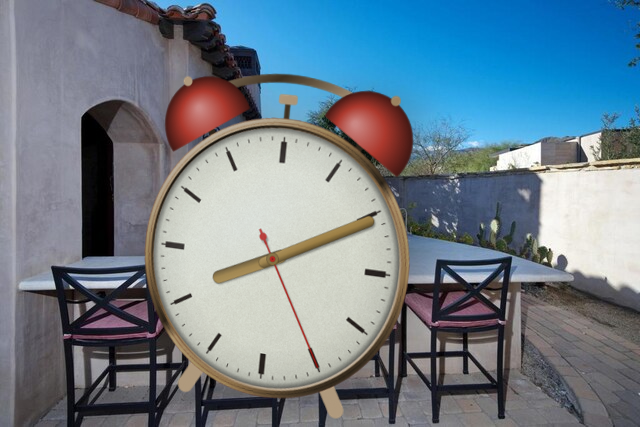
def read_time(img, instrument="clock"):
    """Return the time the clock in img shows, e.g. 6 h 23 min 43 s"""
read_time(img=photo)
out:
8 h 10 min 25 s
